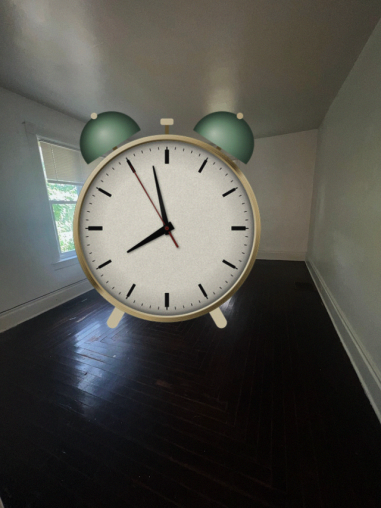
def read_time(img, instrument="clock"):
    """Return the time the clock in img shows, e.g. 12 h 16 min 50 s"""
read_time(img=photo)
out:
7 h 57 min 55 s
